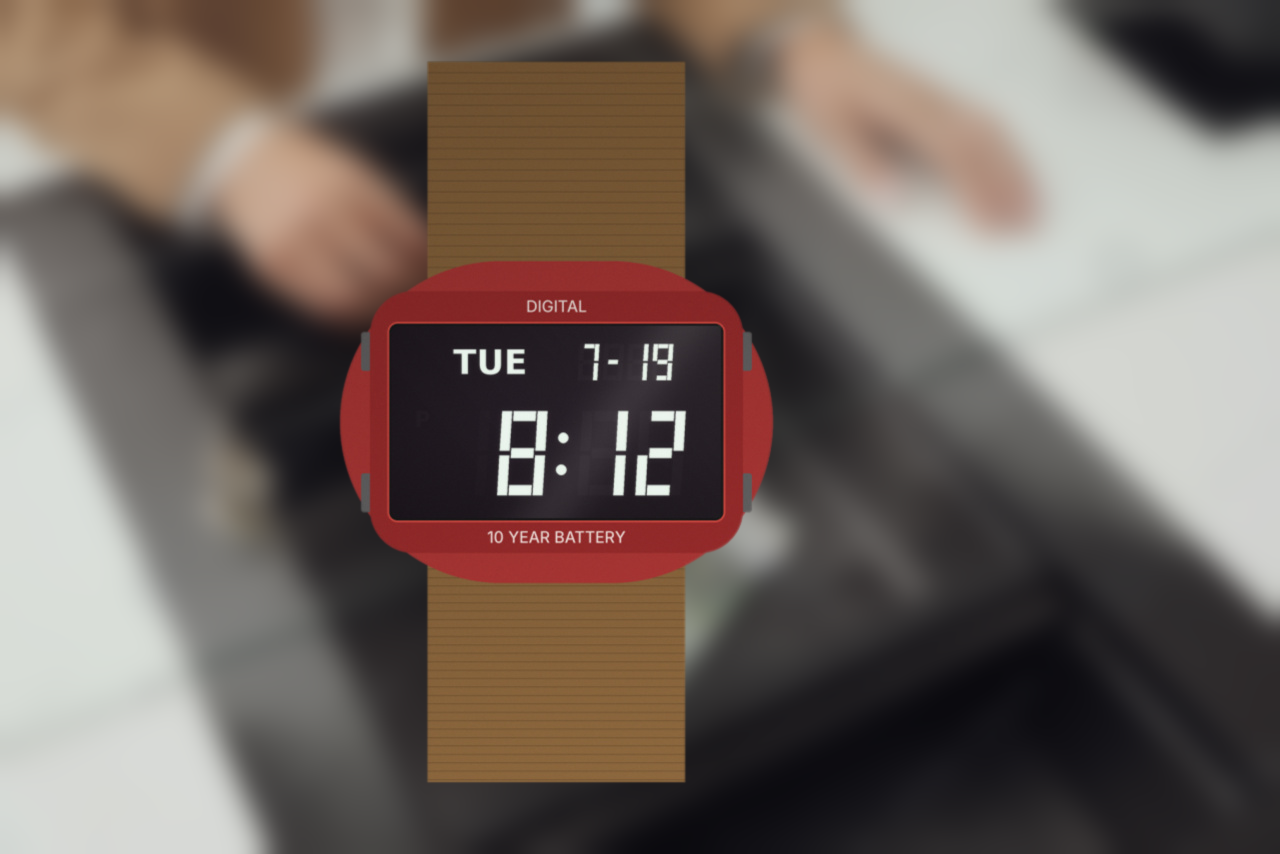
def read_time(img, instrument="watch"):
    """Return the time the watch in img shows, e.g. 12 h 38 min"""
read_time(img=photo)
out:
8 h 12 min
